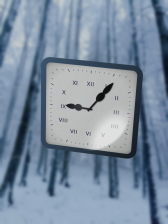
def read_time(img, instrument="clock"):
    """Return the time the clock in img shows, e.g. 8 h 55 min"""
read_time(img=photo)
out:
9 h 06 min
